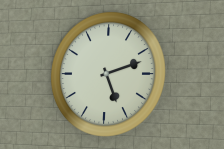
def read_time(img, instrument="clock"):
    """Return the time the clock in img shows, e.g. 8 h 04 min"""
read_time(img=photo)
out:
5 h 12 min
